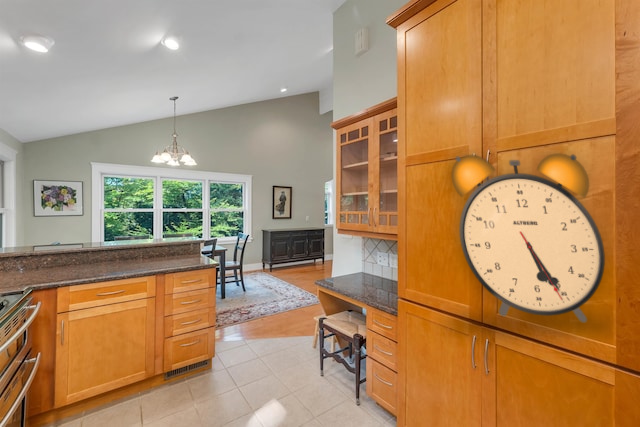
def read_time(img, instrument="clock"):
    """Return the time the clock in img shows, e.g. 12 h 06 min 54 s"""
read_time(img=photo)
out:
5 h 25 min 26 s
